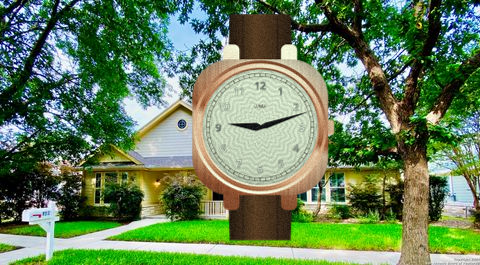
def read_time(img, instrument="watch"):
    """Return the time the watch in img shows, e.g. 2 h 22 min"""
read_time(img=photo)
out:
9 h 12 min
